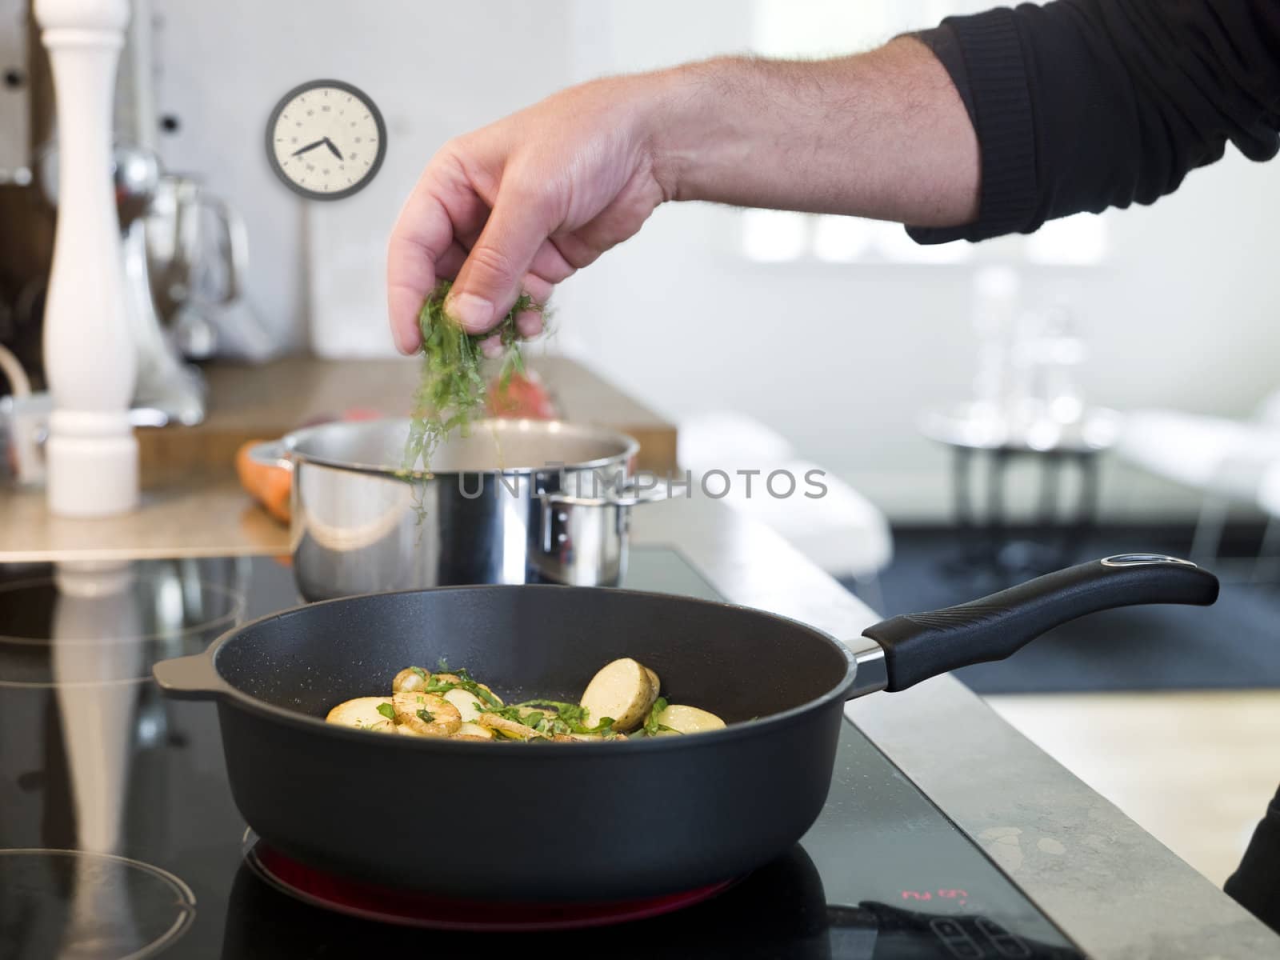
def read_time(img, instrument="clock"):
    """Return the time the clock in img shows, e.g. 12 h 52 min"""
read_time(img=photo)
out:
4 h 41 min
